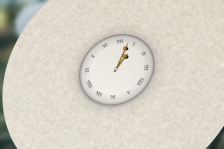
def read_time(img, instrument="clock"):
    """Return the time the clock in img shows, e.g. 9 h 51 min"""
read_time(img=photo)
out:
1 h 03 min
